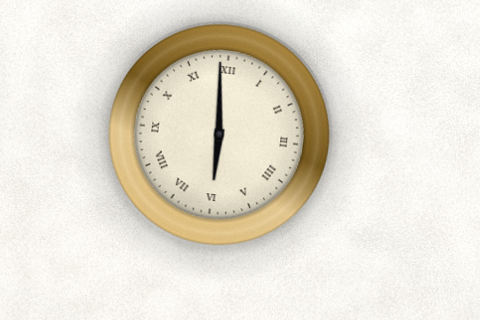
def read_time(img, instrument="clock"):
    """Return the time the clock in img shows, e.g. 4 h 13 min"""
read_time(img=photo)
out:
5 h 59 min
